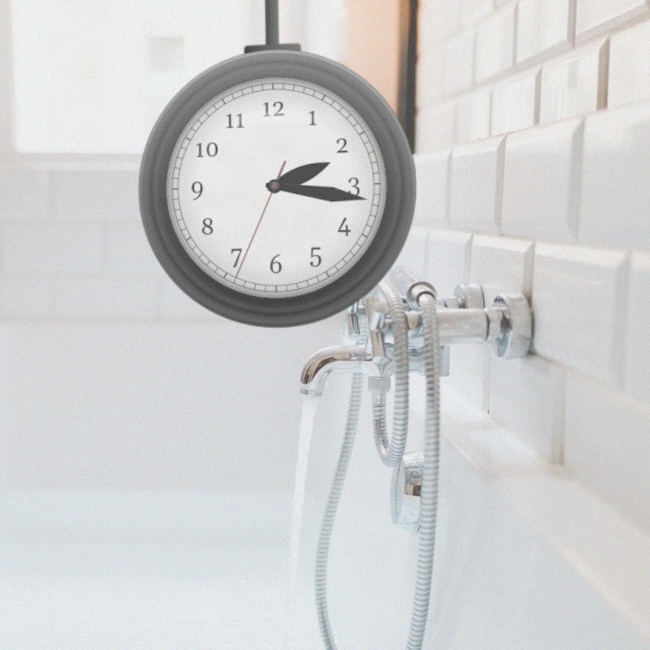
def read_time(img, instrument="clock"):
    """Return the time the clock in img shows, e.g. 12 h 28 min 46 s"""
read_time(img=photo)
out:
2 h 16 min 34 s
